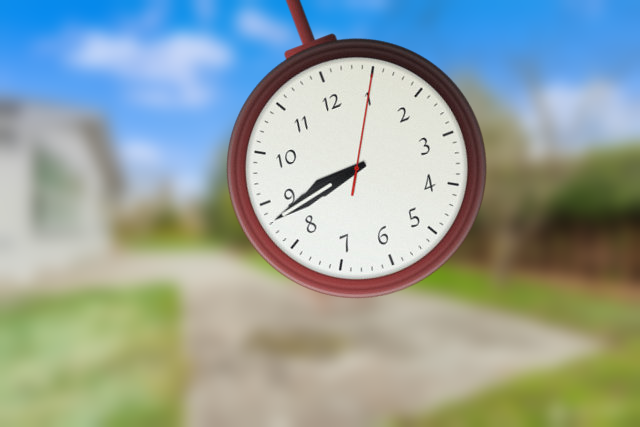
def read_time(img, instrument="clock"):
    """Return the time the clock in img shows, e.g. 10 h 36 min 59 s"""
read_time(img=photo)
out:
8 h 43 min 05 s
